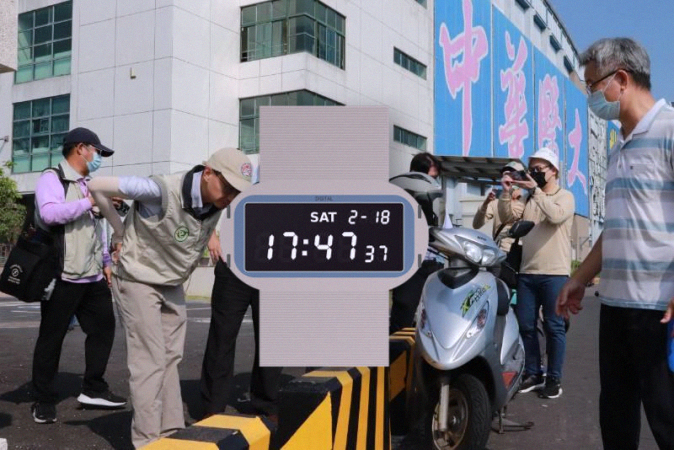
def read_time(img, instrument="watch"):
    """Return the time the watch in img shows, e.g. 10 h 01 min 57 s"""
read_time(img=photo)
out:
17 h 47 min 37 s
